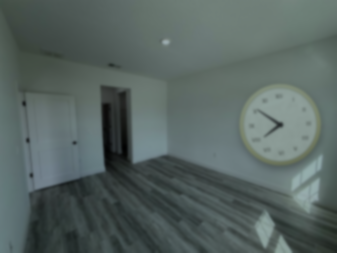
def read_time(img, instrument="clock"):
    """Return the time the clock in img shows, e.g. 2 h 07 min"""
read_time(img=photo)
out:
7 h 51 min
